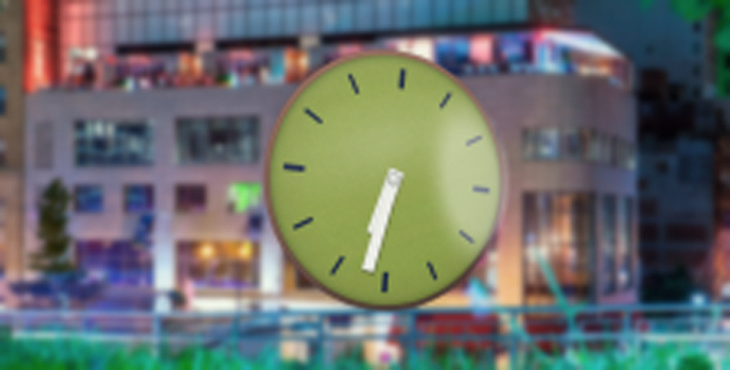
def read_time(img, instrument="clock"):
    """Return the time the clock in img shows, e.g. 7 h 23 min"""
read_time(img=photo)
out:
6 h 32 min
